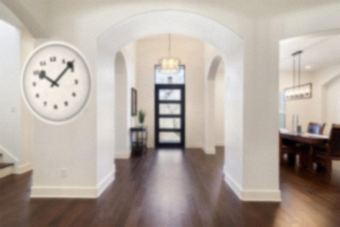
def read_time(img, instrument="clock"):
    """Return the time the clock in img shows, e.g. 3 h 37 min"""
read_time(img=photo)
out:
10 h 08 min
